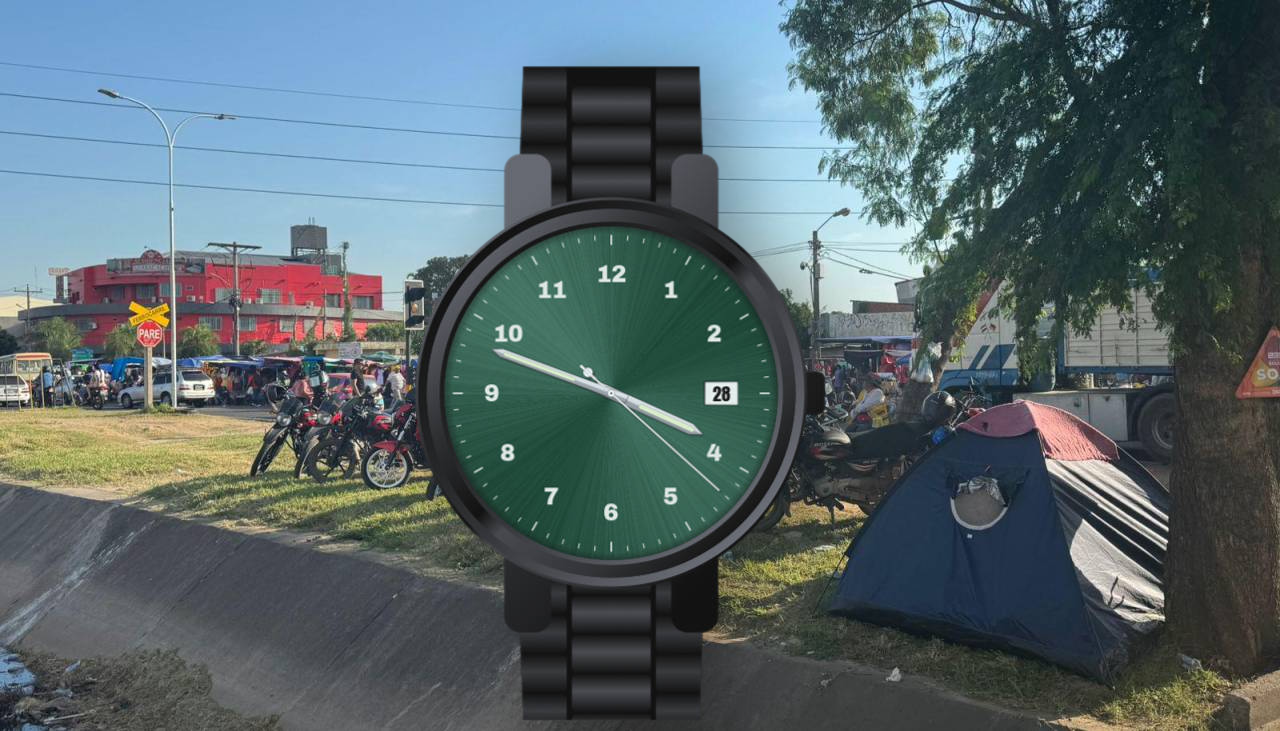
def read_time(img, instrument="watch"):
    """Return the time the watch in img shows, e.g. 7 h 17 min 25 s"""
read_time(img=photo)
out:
3 h 48 min 22 s
